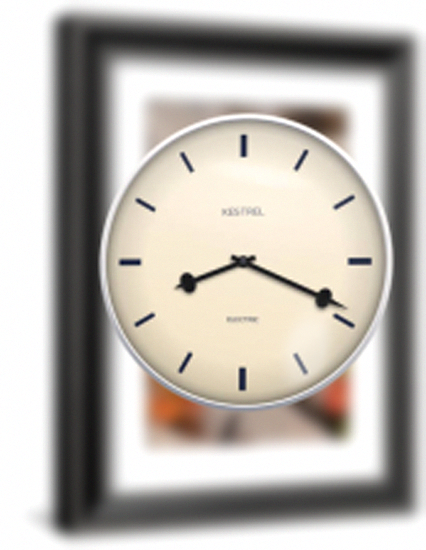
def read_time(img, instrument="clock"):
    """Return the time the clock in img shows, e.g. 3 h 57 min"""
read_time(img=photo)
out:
8 h 19 min
